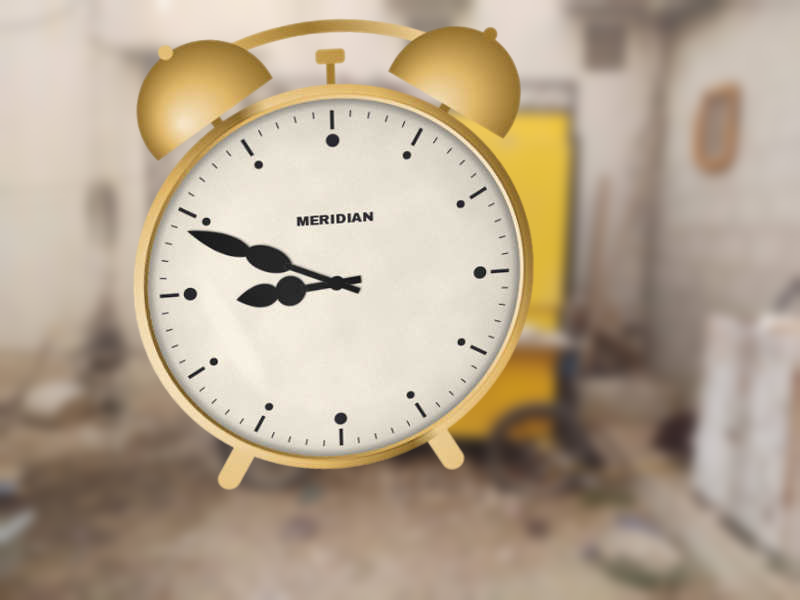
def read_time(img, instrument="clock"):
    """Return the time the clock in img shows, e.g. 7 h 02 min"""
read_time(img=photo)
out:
8 h 49 min
